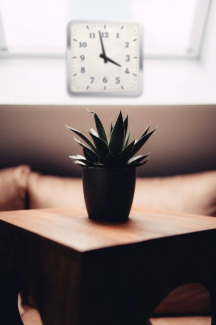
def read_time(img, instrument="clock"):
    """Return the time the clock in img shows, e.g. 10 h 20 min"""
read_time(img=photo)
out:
3 h 58 min
